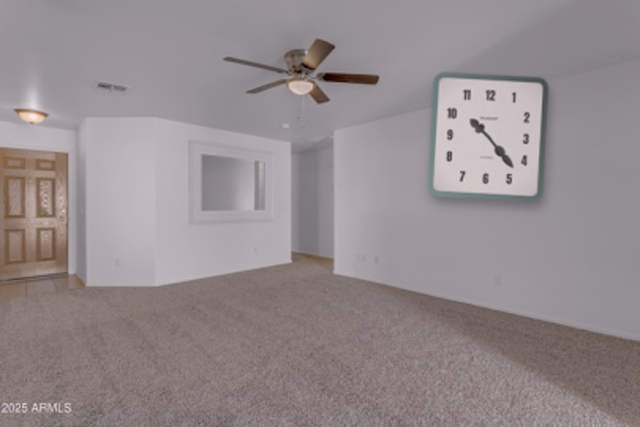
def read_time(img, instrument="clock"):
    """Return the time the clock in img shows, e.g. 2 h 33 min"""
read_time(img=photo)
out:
10 h 23 min
